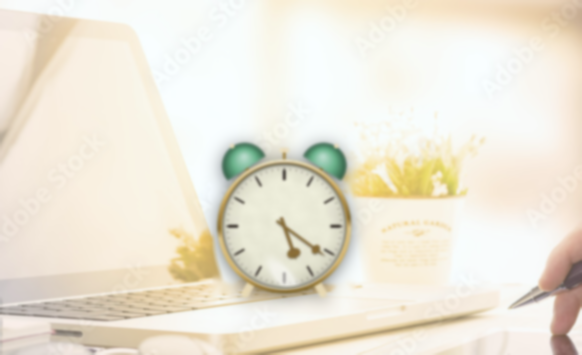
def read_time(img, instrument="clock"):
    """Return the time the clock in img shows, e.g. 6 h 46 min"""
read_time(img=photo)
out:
5 h 21 min
